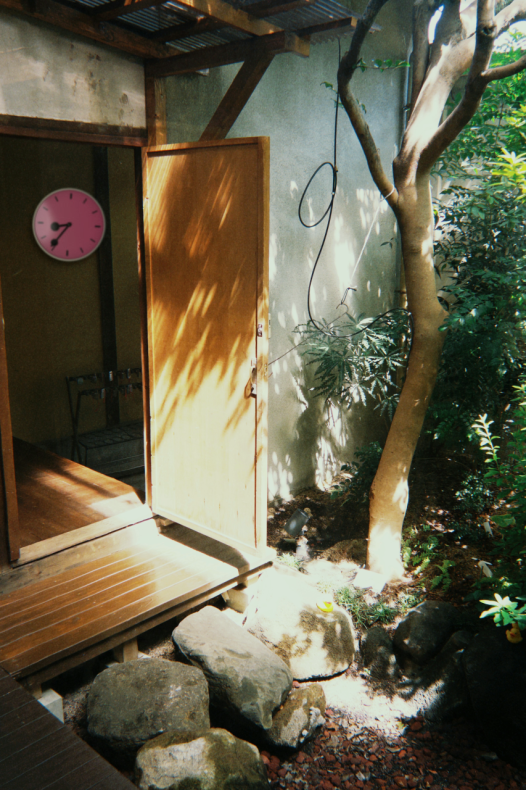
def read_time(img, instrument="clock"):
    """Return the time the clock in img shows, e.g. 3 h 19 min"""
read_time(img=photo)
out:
8 h 36 min
